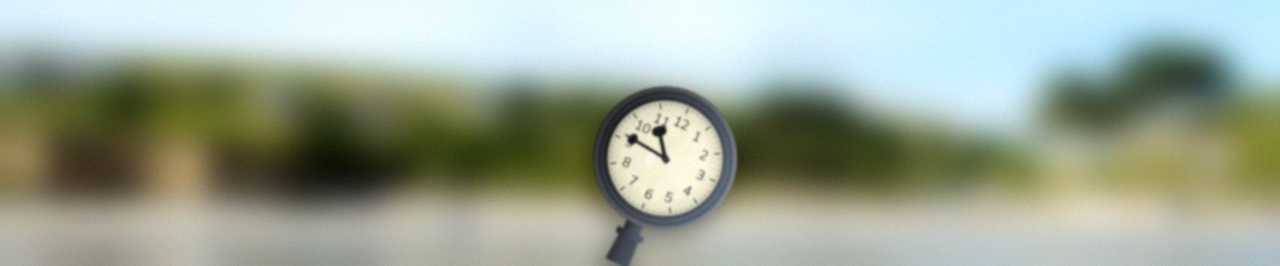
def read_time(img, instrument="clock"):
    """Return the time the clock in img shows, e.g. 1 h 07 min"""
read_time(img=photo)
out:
10 h 46 min
